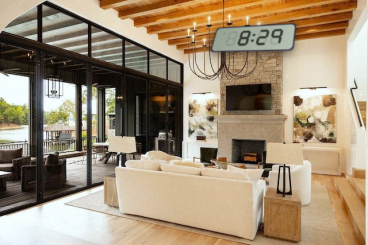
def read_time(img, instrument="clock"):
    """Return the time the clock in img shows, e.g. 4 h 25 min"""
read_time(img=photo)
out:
8 h 29 min
